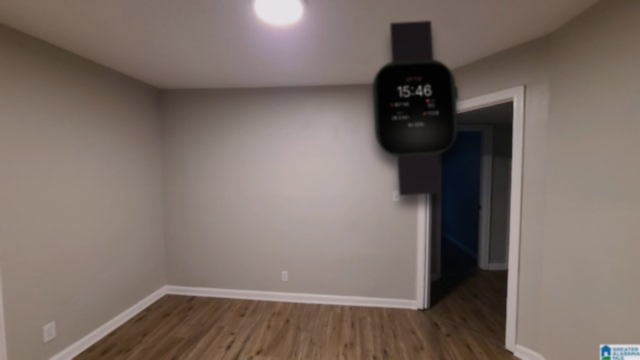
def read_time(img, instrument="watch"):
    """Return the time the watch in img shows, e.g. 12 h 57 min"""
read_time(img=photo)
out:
15 h 46 min
